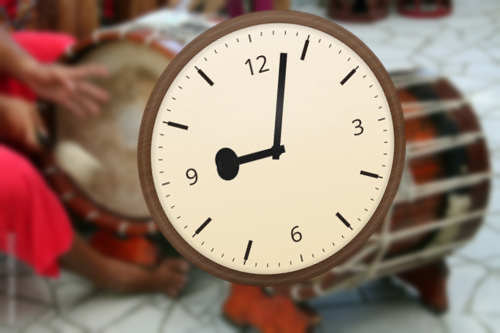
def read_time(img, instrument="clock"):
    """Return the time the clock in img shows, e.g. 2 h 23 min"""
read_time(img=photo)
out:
9 h 03 min
